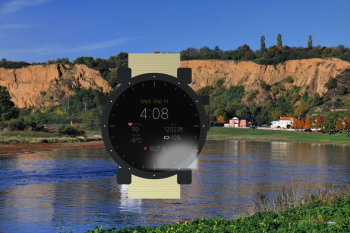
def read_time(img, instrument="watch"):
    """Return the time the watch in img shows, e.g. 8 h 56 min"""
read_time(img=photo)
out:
4 h 08 min
